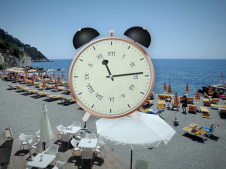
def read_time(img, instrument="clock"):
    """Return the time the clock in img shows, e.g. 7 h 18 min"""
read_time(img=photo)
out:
11 h 14 min
